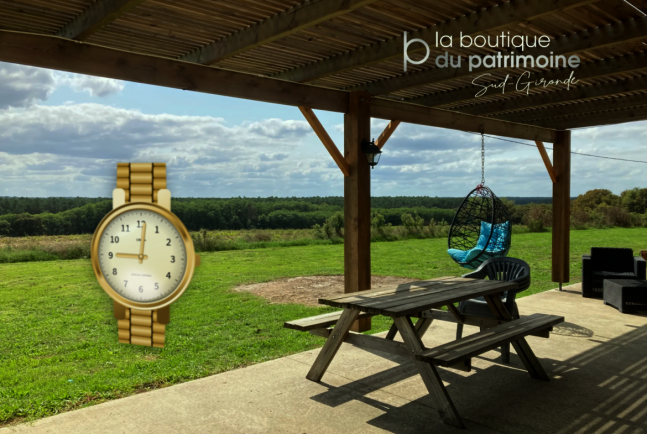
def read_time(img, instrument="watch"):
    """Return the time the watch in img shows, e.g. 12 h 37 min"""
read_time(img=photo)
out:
9 h 01 min
